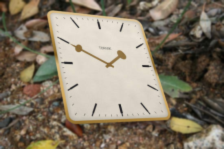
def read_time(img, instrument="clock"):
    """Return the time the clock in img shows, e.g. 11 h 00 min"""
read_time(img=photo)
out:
1 h 50 min
